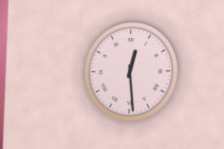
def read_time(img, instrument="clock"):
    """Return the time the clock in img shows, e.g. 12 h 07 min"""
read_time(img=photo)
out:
12 h 29 min
